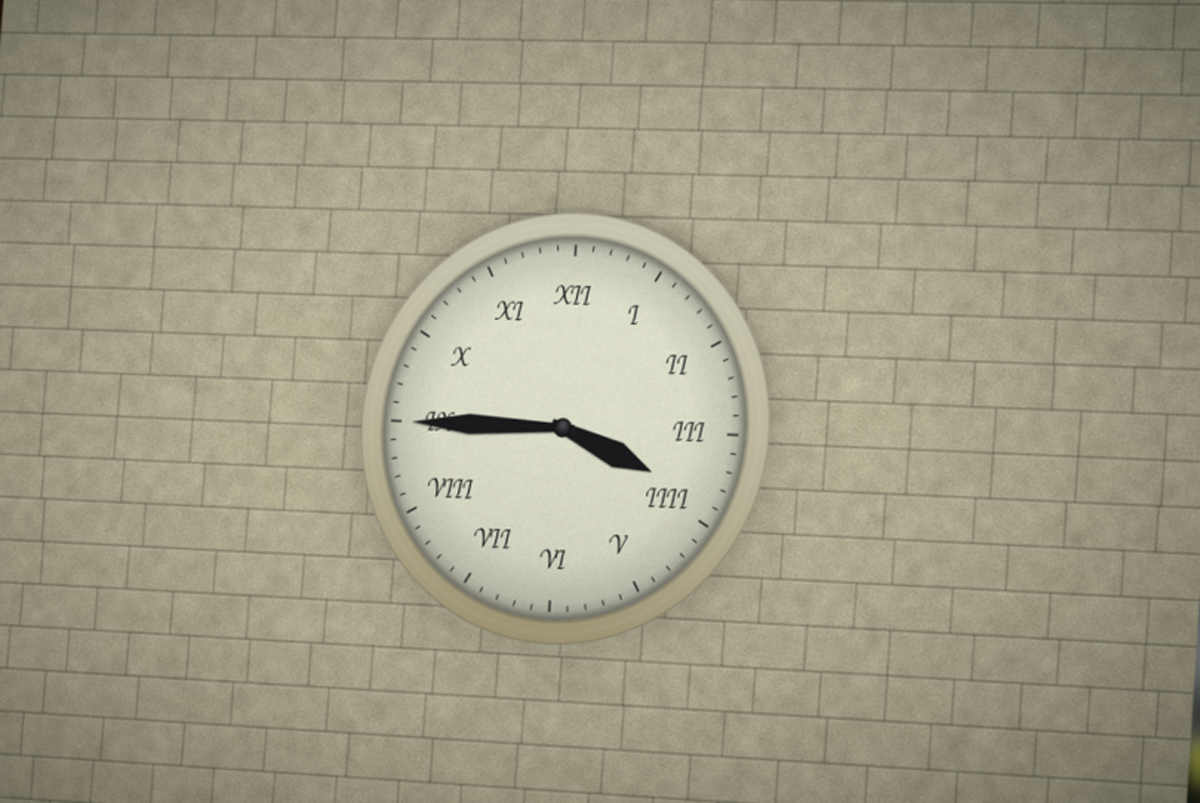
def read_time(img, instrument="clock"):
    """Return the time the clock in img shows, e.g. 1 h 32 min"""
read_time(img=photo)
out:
3 h 45 min
